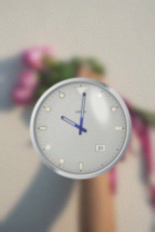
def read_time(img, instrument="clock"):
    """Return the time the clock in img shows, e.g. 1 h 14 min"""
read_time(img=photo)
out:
10 h 01 min
